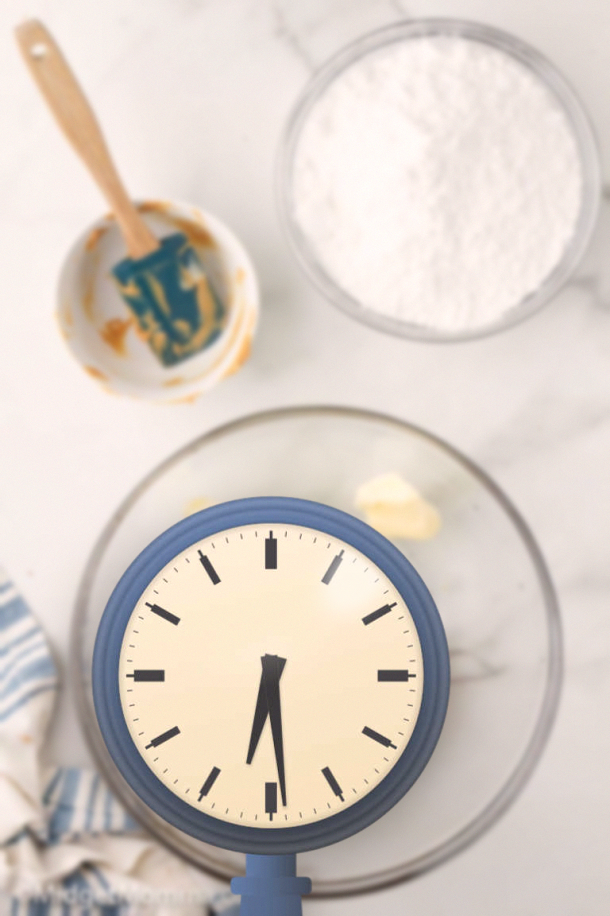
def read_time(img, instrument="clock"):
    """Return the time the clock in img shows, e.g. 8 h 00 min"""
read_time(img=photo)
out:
6 h 29 min
